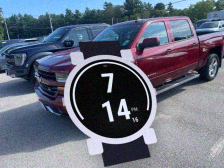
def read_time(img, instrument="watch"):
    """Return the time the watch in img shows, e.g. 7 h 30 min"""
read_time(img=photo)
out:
7 h 14 min
